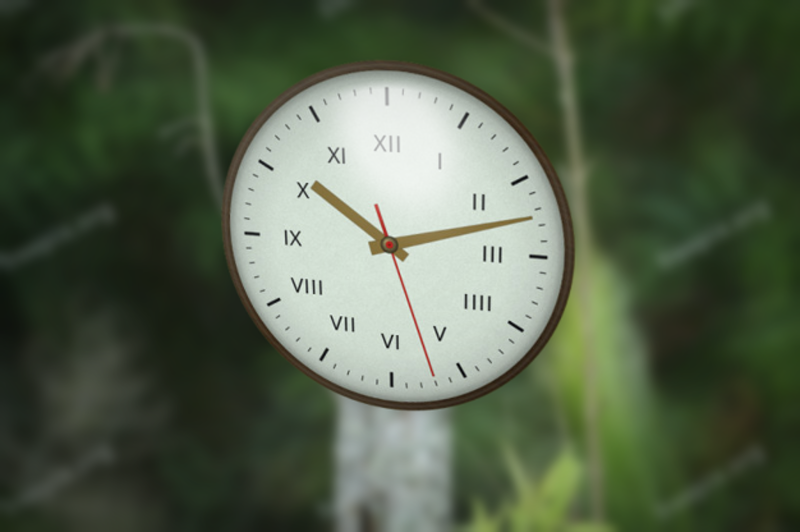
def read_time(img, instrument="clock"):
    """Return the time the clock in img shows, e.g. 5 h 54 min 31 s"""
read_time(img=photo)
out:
10 h 12 min 27 s
